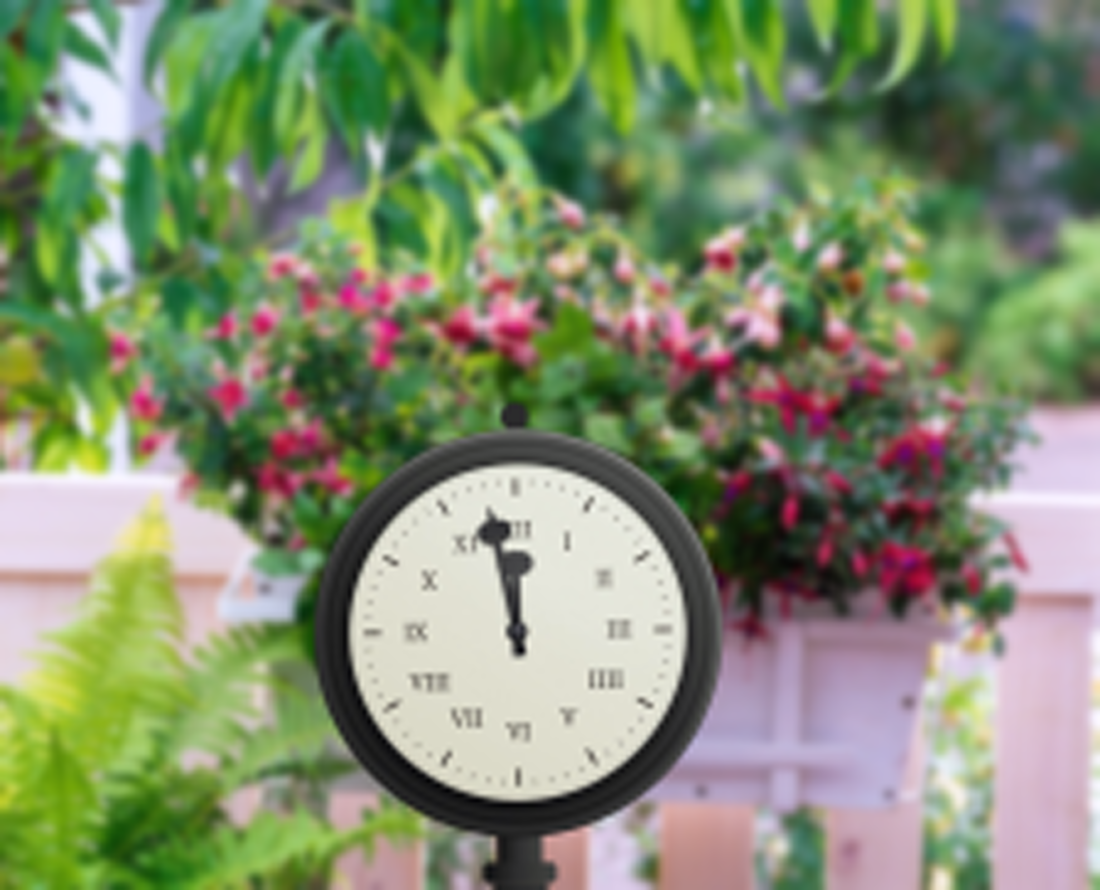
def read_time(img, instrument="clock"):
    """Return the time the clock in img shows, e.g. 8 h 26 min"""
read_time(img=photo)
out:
11 h 58 min
